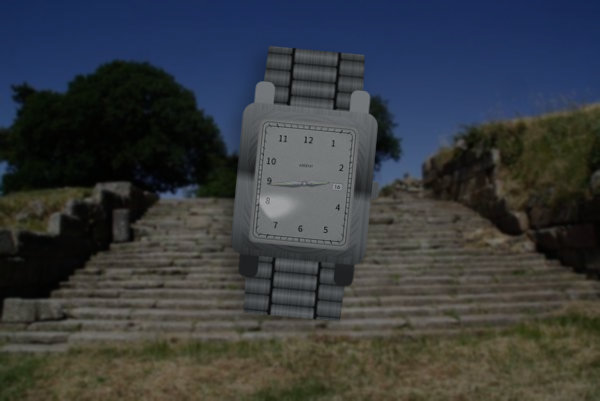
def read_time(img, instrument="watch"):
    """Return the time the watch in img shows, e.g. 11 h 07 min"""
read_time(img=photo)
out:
2 h 44 min
